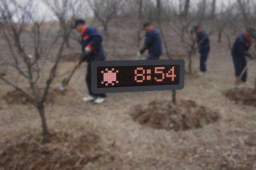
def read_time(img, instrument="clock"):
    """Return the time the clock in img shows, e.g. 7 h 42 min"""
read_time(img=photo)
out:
8 h 54 min
